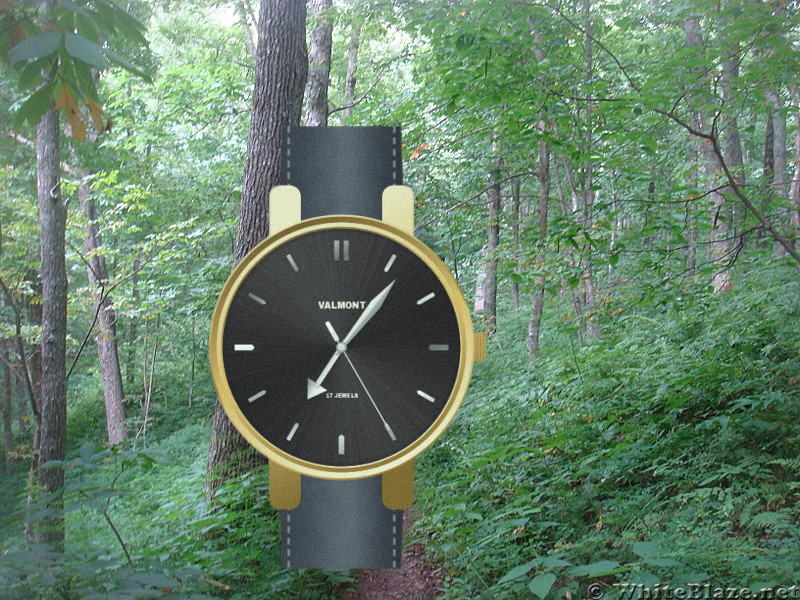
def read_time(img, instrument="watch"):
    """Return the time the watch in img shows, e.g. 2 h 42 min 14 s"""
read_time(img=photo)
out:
7 h 06 min 25 s
